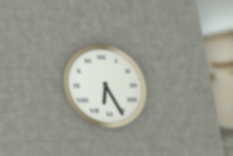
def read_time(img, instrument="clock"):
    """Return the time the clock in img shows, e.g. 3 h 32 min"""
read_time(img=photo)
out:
6 h 26 min
